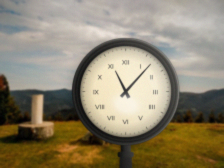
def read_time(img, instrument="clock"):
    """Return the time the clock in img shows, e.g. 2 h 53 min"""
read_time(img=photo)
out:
11 h 07 min
